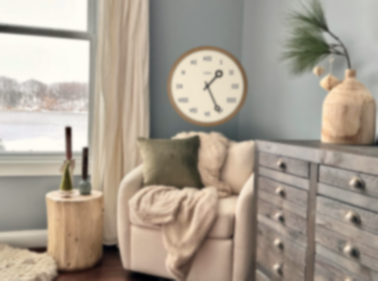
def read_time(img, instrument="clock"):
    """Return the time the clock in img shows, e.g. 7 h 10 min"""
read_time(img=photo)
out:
1 h 26 min
